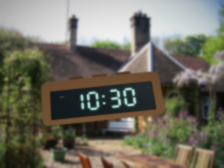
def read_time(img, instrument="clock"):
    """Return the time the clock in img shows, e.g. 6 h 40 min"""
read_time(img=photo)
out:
10 h 30 min
